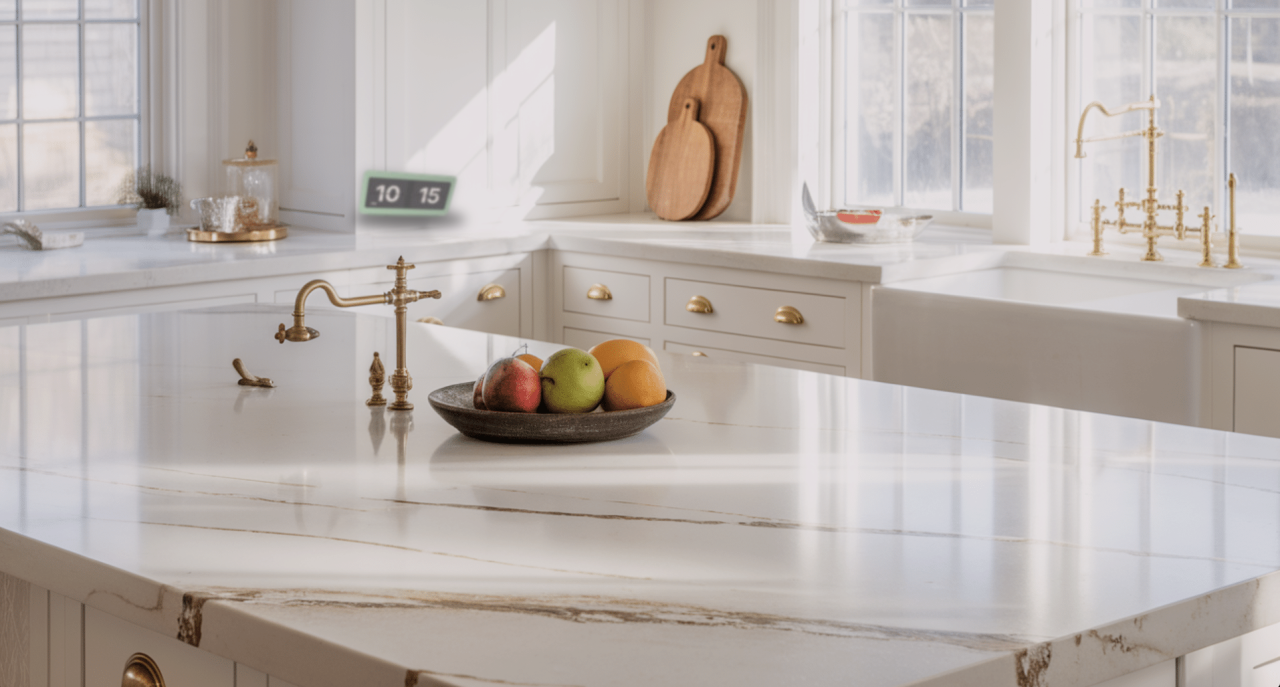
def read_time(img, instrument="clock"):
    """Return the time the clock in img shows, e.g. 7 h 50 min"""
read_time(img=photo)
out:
10 h 15 min
